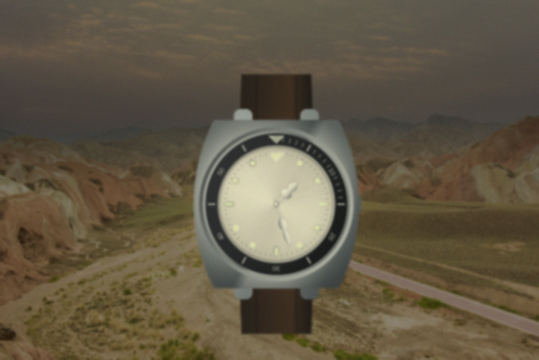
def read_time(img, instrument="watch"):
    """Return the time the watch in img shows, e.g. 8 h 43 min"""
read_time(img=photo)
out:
1 h 27 min
